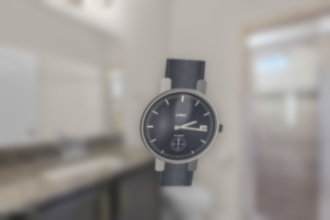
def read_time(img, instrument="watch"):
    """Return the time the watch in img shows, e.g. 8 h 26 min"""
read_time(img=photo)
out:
2 h 16 min
